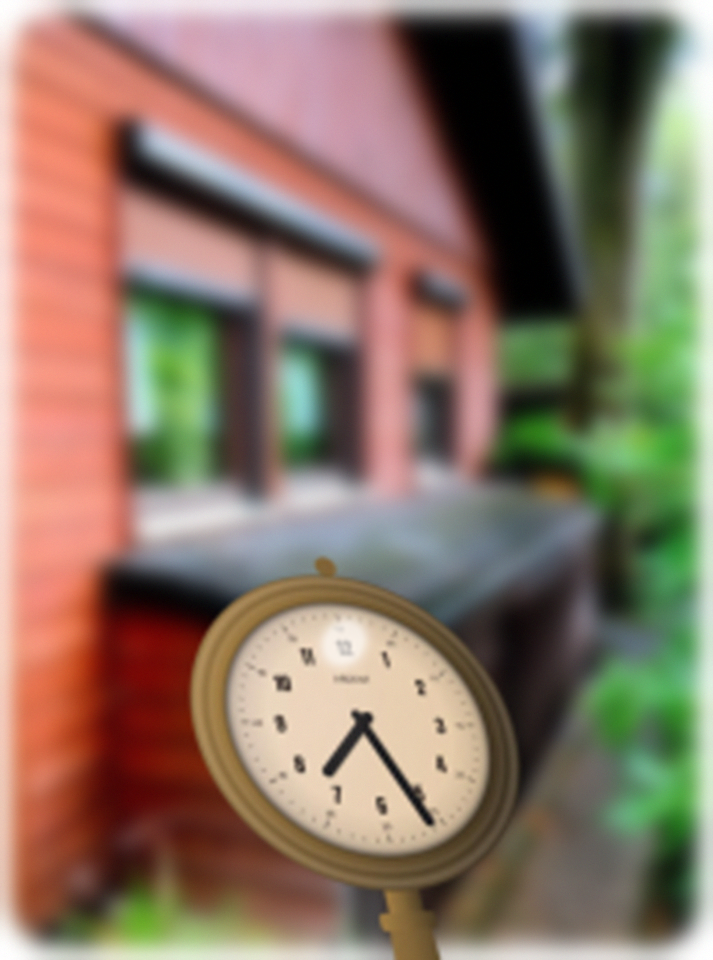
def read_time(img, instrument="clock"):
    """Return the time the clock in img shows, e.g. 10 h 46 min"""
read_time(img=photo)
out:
7 h 26 min
